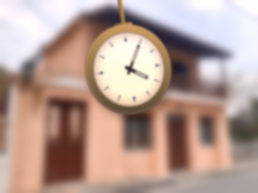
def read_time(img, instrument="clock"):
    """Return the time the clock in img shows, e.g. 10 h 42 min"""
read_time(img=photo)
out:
4 h 05 min
